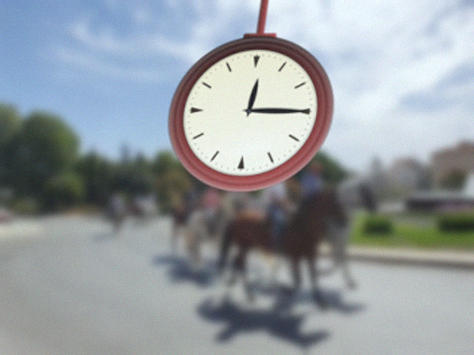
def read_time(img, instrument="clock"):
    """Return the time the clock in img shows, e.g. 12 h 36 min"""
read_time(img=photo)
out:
12 h 15 min
